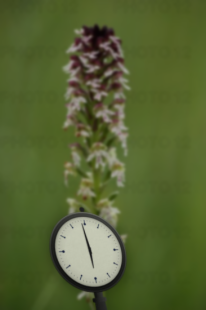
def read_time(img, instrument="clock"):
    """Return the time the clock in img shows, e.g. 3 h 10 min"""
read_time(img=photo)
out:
5 h 59 min
